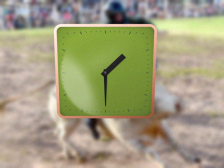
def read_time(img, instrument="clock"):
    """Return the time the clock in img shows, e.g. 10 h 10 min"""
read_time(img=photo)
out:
1 h 30 min
